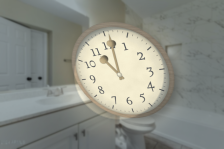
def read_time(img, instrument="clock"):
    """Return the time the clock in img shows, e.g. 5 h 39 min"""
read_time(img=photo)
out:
11 h 01 min
